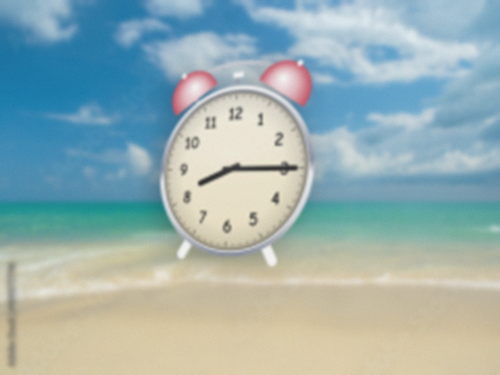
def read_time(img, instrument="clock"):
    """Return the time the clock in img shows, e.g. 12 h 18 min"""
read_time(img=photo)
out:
8 h 15 min
